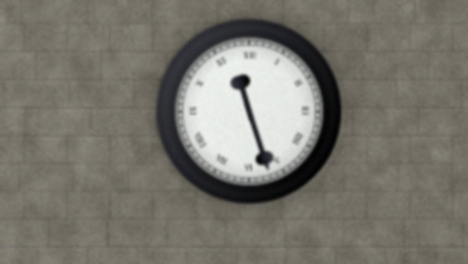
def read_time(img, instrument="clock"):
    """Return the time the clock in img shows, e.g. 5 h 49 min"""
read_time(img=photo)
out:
11 h 27 min
